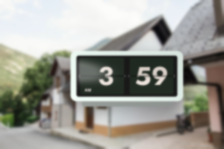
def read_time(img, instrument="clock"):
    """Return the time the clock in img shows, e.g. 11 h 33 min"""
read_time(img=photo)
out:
3 h 59 min
